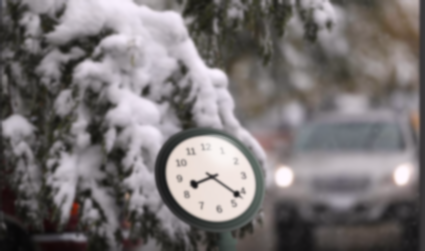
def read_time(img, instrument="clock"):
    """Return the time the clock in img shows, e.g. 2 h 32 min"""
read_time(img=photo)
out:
8 h 22 min
